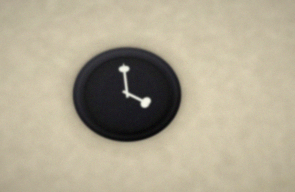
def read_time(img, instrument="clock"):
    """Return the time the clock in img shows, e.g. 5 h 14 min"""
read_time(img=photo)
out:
3 h 59 min
